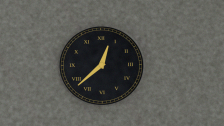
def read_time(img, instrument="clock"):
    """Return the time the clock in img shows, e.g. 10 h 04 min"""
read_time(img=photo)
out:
12 h 38 min
